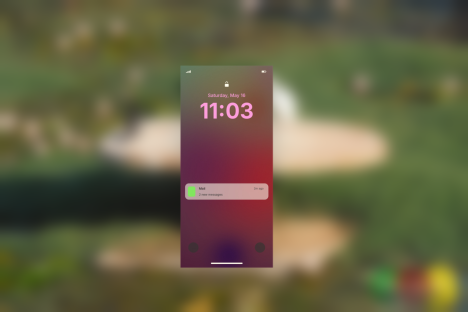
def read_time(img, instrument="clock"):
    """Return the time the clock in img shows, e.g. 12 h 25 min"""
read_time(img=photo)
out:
11 h 03 min
